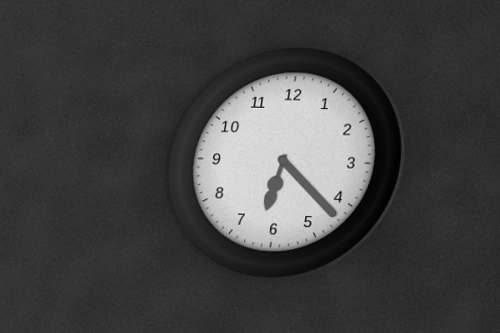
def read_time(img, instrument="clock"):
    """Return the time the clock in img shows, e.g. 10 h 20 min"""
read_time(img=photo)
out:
6 h 22 min
